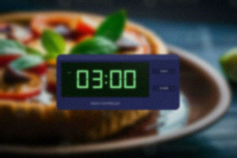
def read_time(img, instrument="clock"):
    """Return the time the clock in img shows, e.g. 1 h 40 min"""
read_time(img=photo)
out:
3 h 00 min
